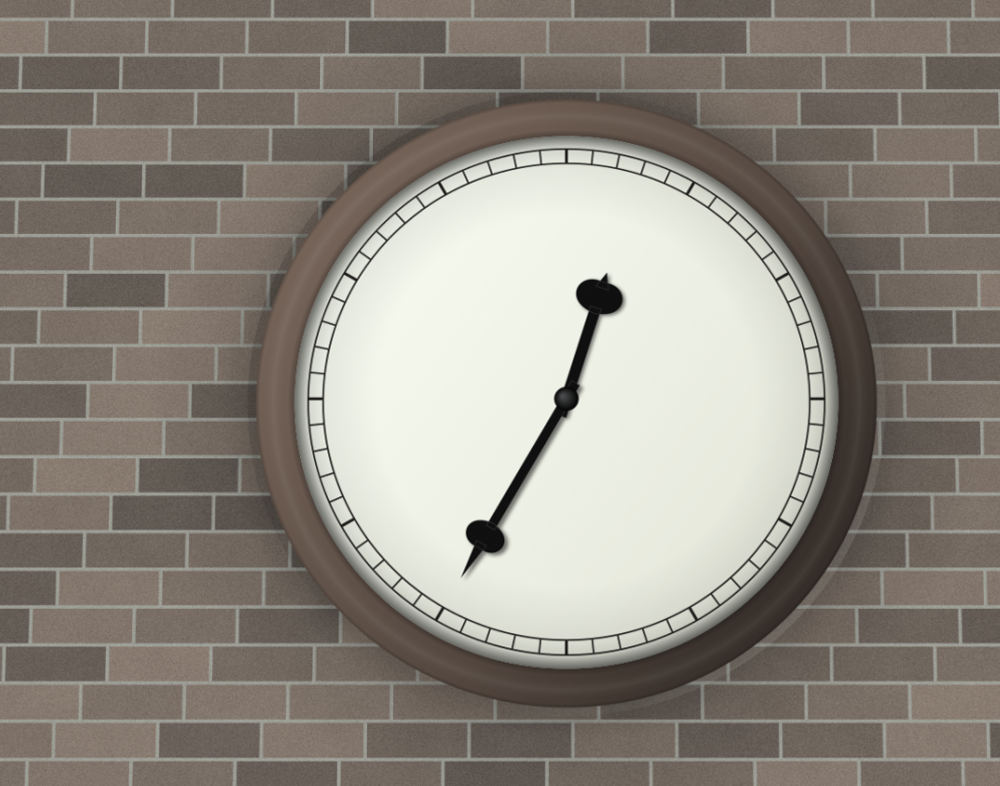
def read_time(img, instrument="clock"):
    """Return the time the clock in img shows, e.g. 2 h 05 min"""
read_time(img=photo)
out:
12 h 35 min
